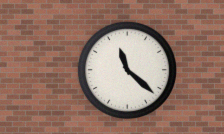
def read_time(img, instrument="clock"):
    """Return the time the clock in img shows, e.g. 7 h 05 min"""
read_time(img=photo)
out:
11 h 22 min
